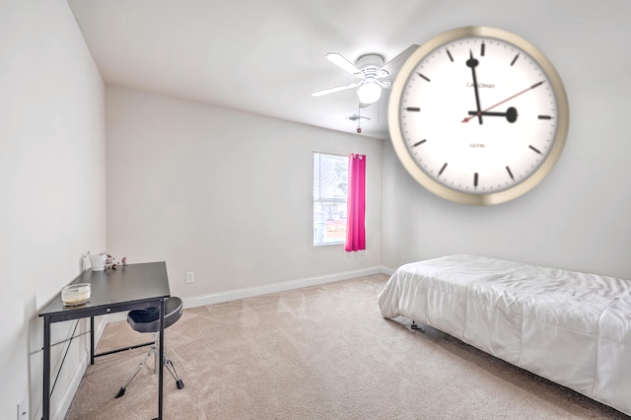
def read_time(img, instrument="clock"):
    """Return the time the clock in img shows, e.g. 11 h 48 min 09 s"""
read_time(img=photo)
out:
2 h 58 min 10 s
